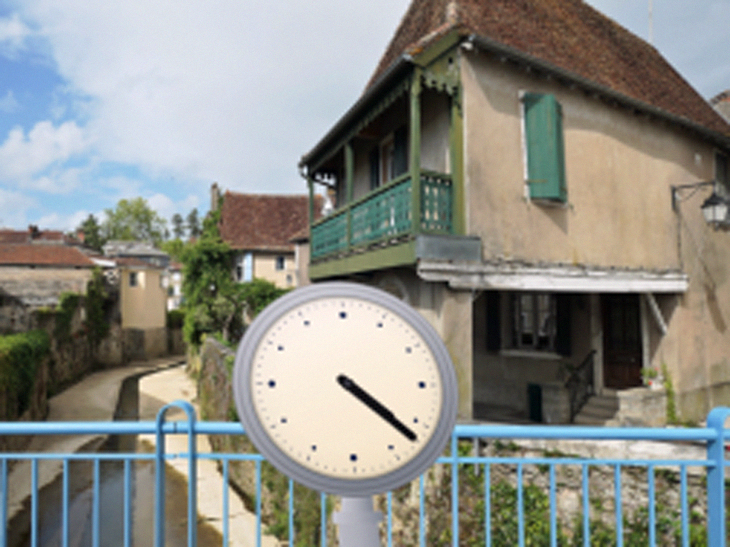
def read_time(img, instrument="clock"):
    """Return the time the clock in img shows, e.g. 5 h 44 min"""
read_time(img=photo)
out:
4 h 22 min
